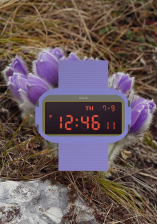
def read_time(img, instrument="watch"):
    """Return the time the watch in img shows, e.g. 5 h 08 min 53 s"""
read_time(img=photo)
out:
12 h 46 min 11 s
